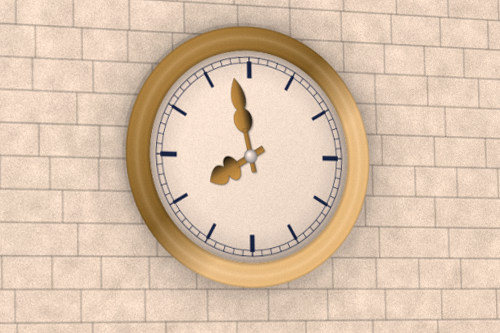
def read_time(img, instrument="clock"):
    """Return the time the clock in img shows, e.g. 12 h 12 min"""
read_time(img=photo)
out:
7 h 58 min
